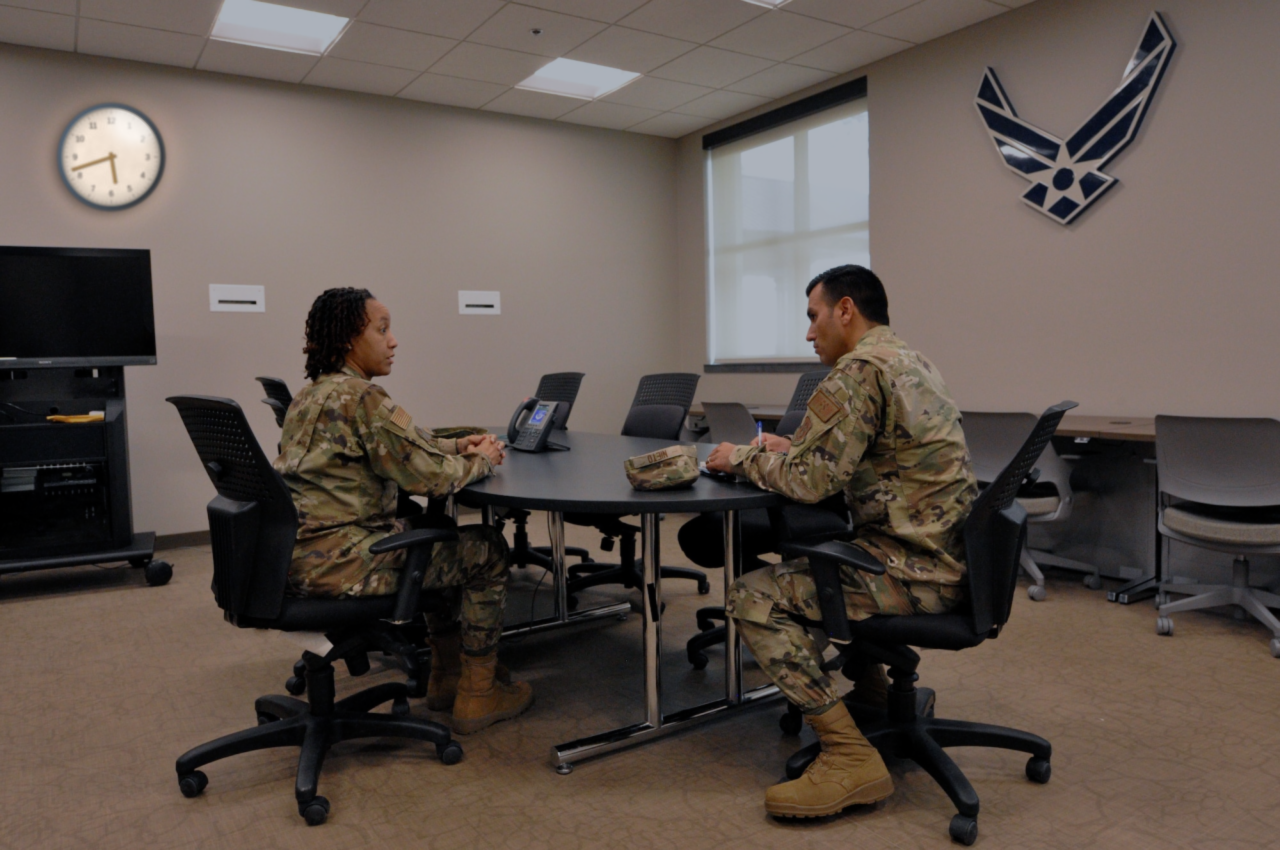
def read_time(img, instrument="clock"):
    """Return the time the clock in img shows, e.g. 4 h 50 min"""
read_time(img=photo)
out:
5 h 42 min
